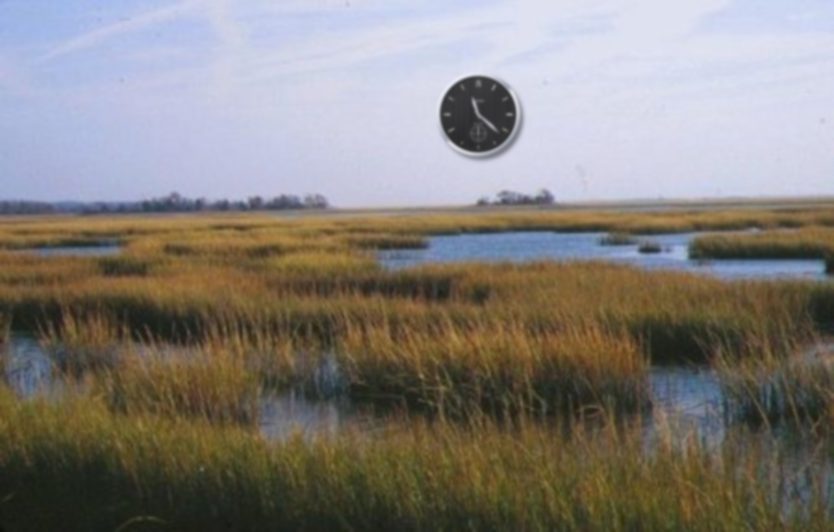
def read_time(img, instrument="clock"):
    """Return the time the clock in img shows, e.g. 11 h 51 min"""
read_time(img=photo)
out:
11 h 22 min
